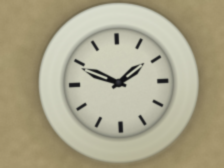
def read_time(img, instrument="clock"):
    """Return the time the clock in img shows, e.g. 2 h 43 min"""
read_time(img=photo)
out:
1 h 49 min
